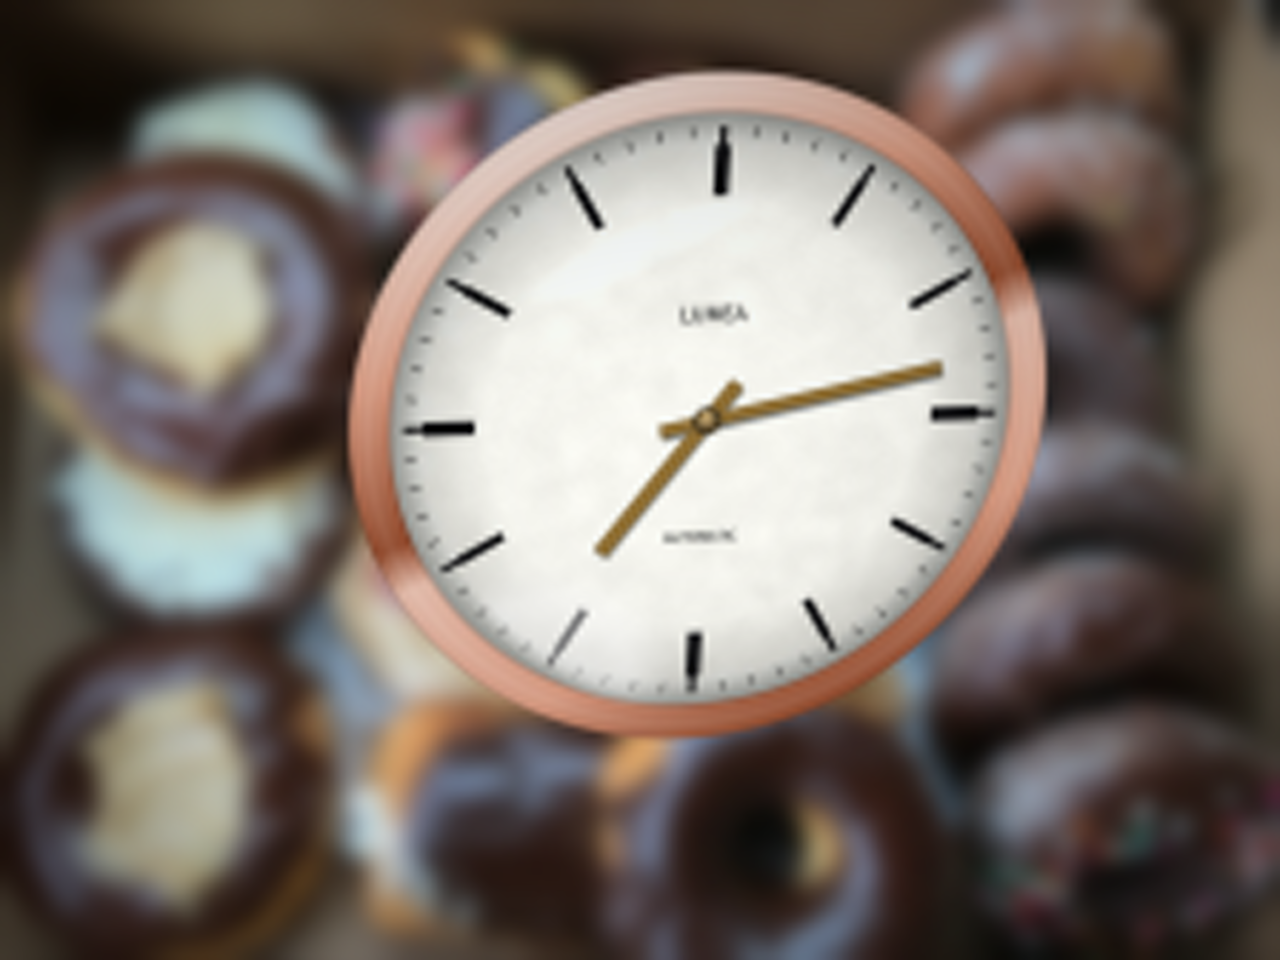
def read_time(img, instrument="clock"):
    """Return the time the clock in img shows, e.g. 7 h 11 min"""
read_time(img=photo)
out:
7 h 13 min
